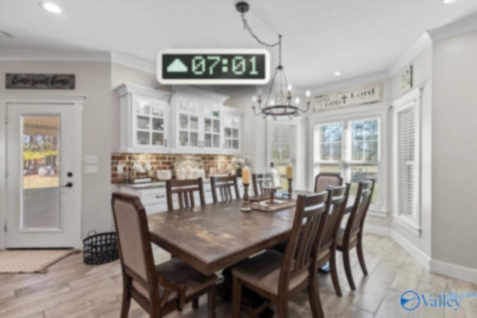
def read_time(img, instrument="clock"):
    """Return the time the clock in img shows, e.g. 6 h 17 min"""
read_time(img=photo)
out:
7 h 01 min
